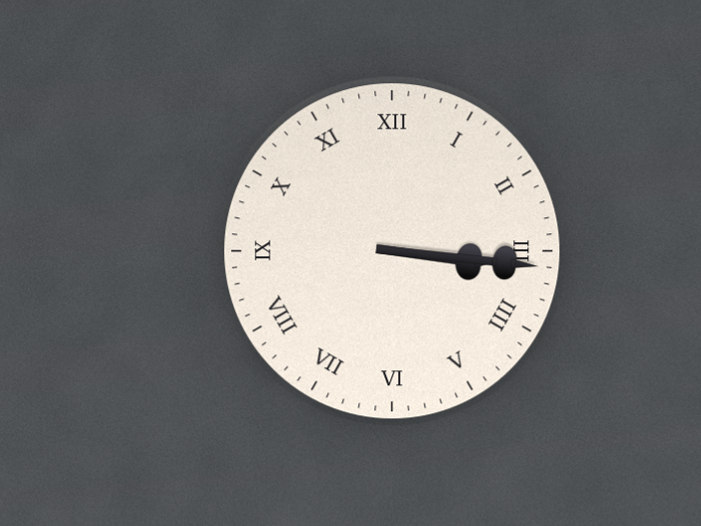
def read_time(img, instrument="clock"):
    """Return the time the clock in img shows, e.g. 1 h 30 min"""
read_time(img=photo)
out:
3 h 16 min
